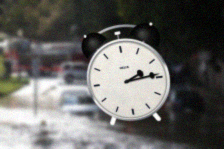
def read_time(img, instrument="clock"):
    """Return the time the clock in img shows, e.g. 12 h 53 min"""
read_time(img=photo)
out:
2 h 14 min
